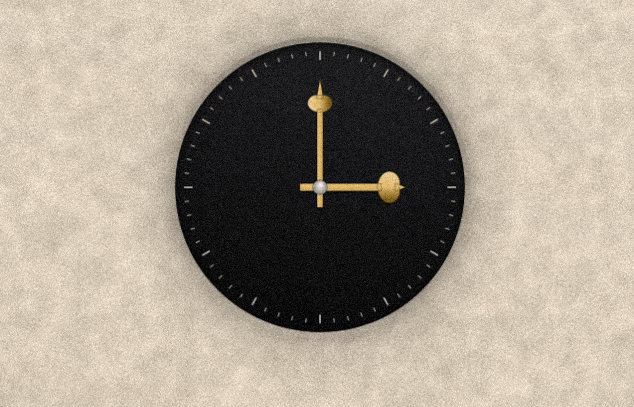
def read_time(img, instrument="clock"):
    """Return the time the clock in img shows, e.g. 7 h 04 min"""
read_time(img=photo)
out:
3 h 00 min
